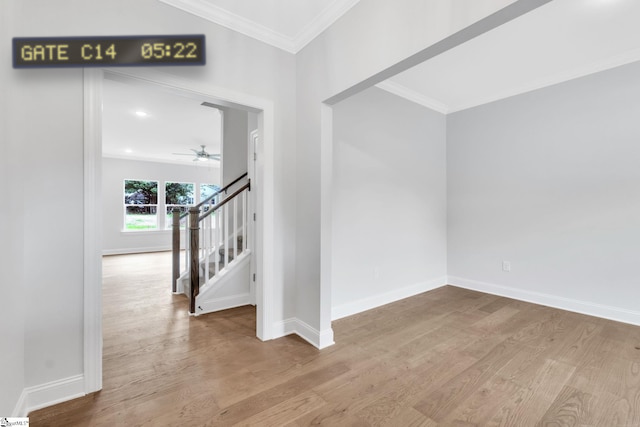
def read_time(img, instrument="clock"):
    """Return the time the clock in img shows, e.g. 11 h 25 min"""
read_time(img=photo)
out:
5 h 22 min
